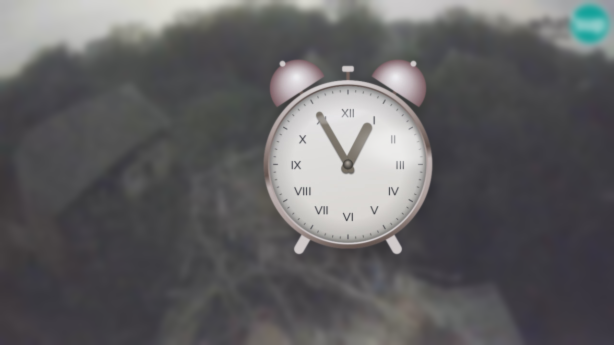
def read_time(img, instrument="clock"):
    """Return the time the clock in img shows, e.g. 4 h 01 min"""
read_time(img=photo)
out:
12 h 55 min
